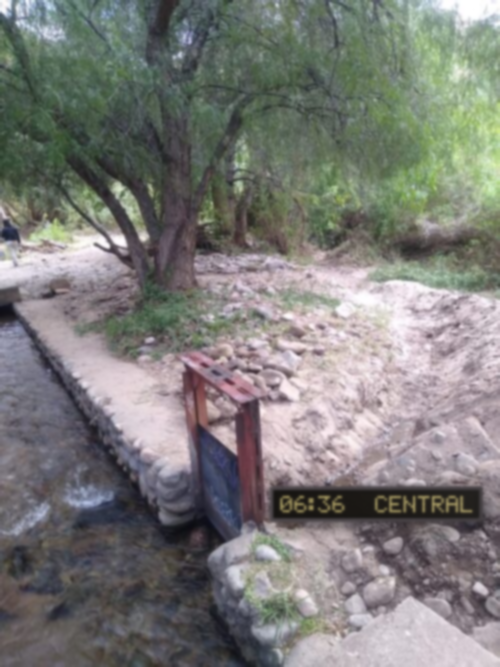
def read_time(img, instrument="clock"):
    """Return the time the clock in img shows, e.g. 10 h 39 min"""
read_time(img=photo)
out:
6 h 36 min
